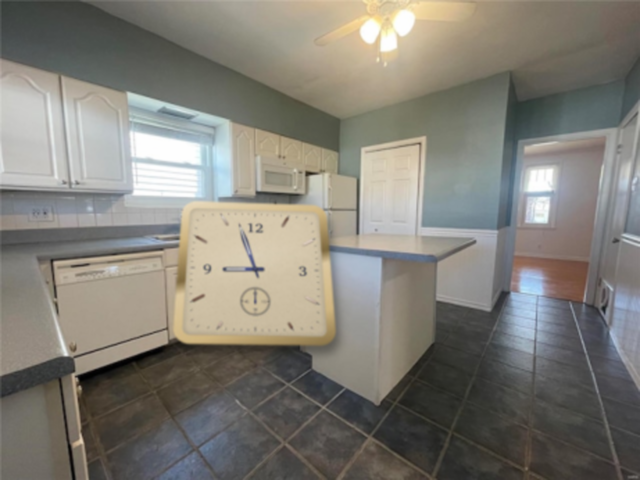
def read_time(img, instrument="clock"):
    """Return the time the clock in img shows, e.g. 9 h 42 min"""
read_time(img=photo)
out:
8 h 57 min
